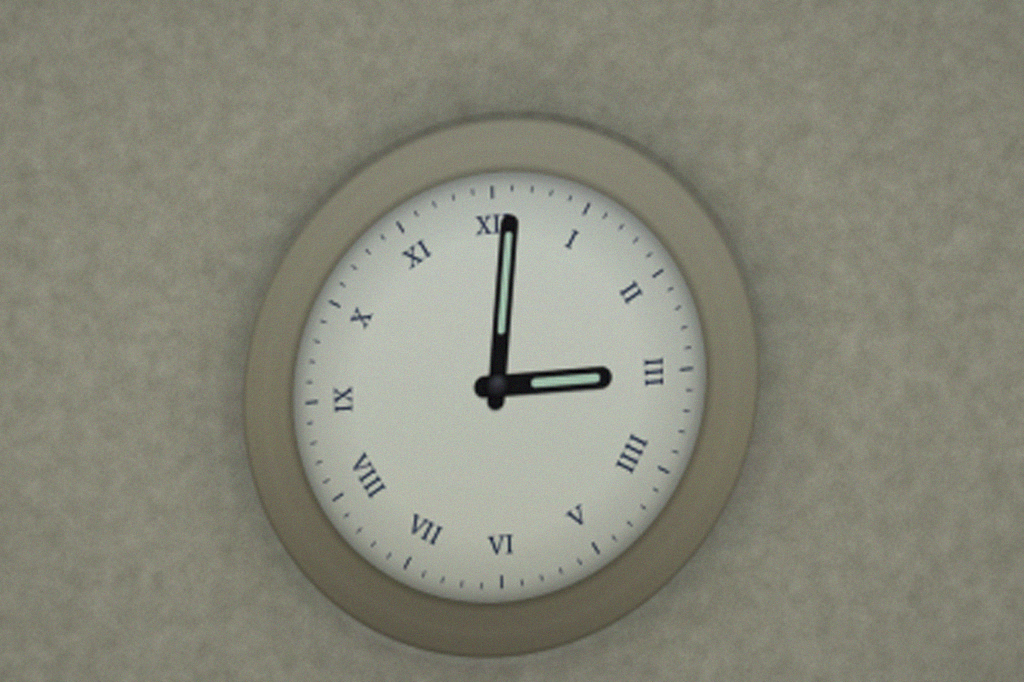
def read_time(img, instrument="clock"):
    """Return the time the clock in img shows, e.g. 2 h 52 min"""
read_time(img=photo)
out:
3 h 01 min
